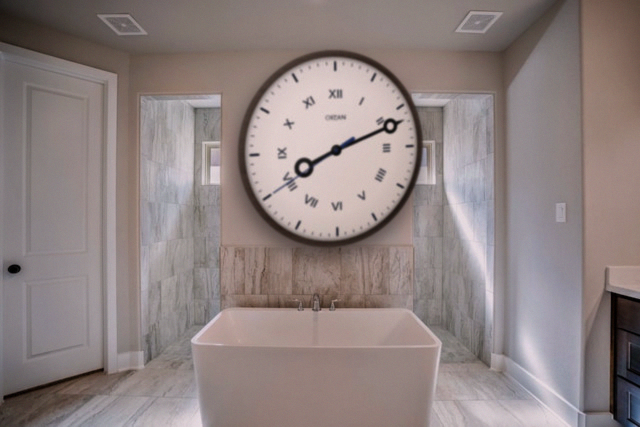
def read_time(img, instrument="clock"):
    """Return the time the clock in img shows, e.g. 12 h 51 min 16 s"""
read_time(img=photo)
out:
8 h 11 min 40 s
